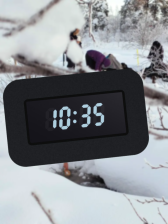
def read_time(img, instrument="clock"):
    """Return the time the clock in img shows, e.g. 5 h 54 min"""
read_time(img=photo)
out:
10 h 35 min
